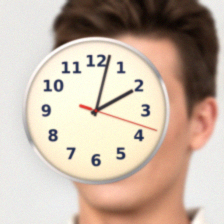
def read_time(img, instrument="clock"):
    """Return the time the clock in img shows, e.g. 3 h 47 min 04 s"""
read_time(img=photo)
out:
2 h 02 min 18 s
